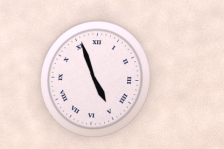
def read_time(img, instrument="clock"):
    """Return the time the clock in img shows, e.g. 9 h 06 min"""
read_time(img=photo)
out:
4 h 56 min
